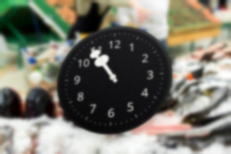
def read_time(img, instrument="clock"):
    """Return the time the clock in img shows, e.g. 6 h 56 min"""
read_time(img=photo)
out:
10 h 54 min
